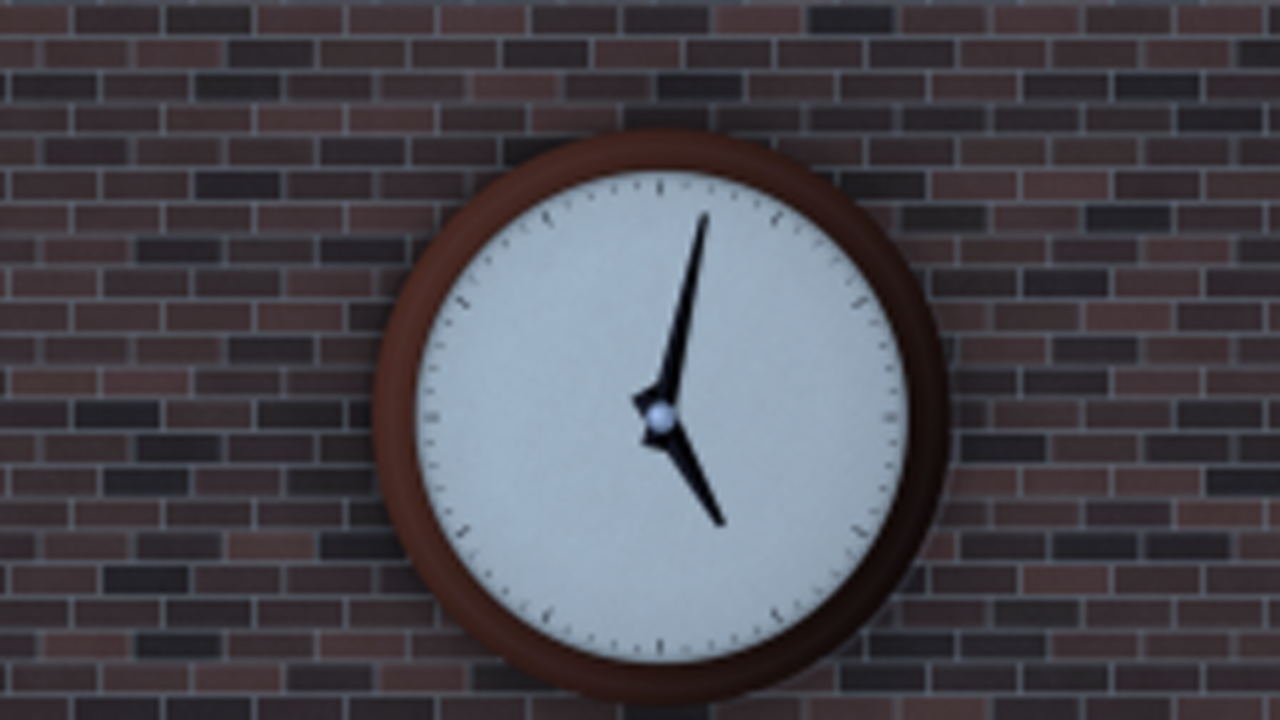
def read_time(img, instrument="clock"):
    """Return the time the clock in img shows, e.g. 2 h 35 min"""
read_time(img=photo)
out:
5 h 02 min
